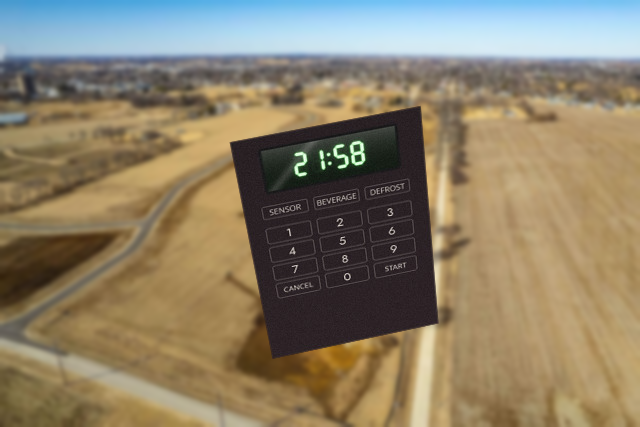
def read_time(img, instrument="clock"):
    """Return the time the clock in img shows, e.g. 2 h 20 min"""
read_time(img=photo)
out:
21 h 58 min
